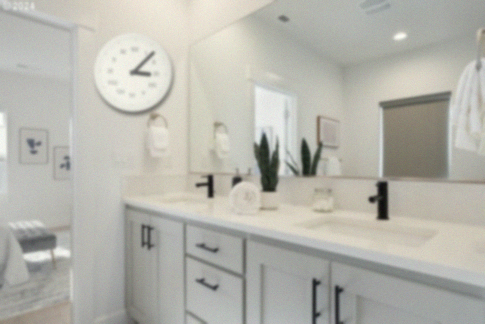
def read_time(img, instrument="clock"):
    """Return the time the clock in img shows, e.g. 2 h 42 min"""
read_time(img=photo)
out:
3 h 07 min
